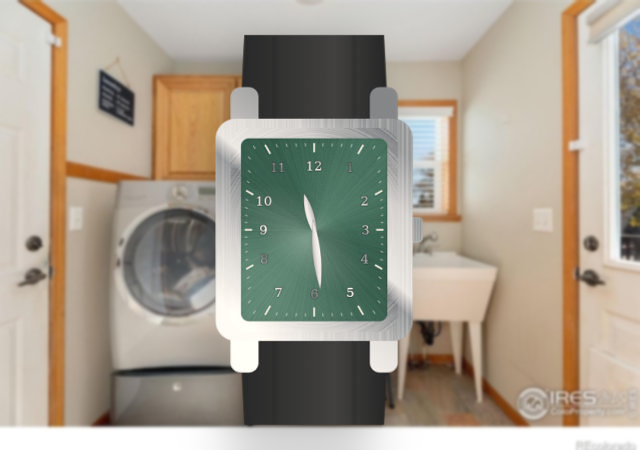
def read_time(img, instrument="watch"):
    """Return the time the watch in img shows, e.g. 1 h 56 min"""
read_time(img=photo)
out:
11 h 29 min
